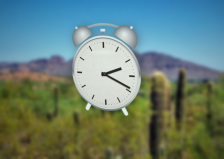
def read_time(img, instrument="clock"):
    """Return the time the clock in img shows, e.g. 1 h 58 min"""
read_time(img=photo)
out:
2 h 19 min
